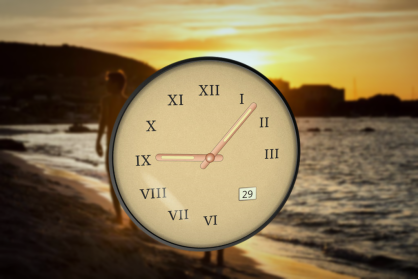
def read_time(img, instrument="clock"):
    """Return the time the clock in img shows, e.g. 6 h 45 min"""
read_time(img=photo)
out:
9 h 07 min
